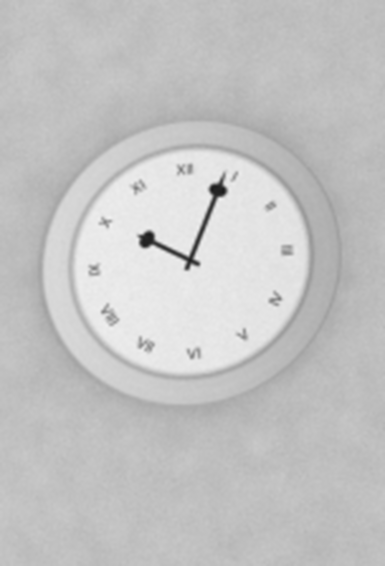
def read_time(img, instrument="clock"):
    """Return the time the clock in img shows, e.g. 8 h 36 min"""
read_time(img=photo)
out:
10 h 04 min
